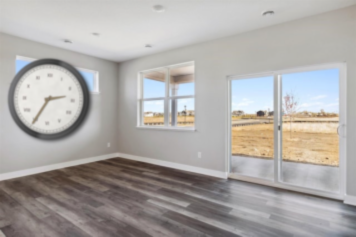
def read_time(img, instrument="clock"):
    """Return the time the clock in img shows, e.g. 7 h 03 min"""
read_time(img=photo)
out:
2 h 35 min
